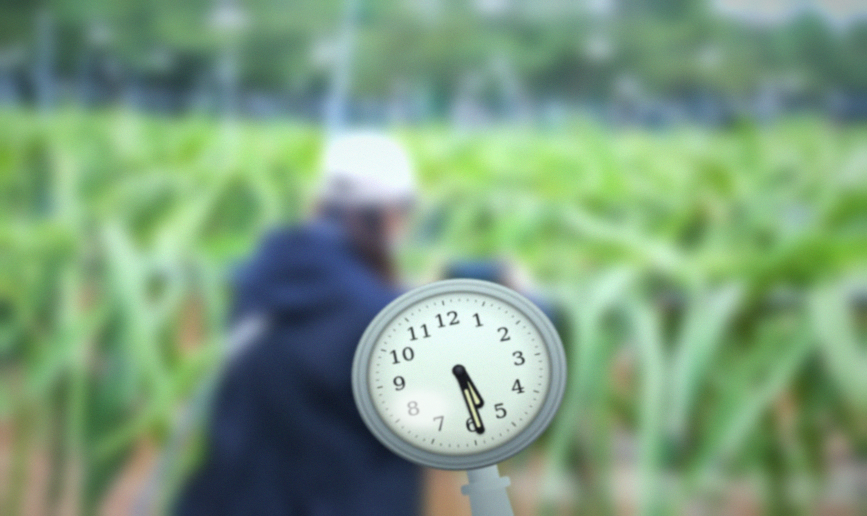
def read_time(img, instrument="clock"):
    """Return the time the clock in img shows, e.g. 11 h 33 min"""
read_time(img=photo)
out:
5 h 29 min
